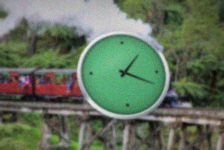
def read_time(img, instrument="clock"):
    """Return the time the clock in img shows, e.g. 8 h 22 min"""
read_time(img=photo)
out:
1 h 19 min
